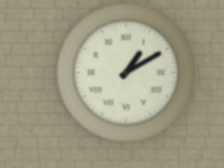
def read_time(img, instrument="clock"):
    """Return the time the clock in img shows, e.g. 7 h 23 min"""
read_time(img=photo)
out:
1 h 10 min
